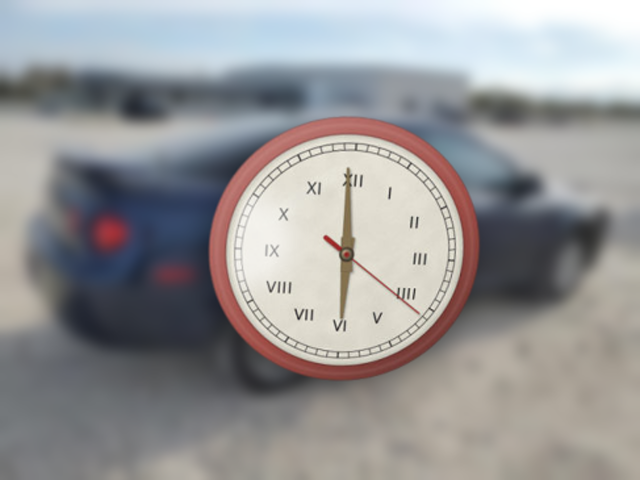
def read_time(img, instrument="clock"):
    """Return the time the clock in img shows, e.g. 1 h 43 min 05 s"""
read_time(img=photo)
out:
5 h 59 min 21 s
